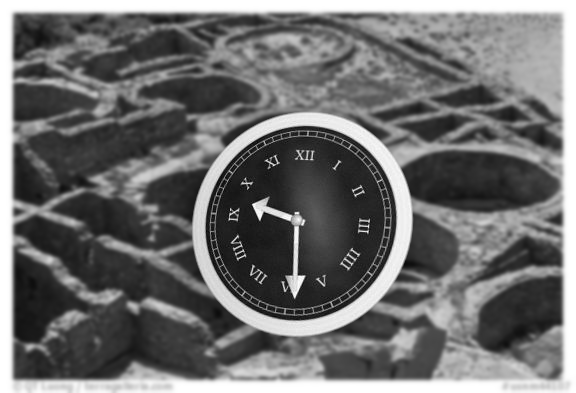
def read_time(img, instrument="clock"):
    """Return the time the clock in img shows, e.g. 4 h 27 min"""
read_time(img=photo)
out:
9 h 29 min
